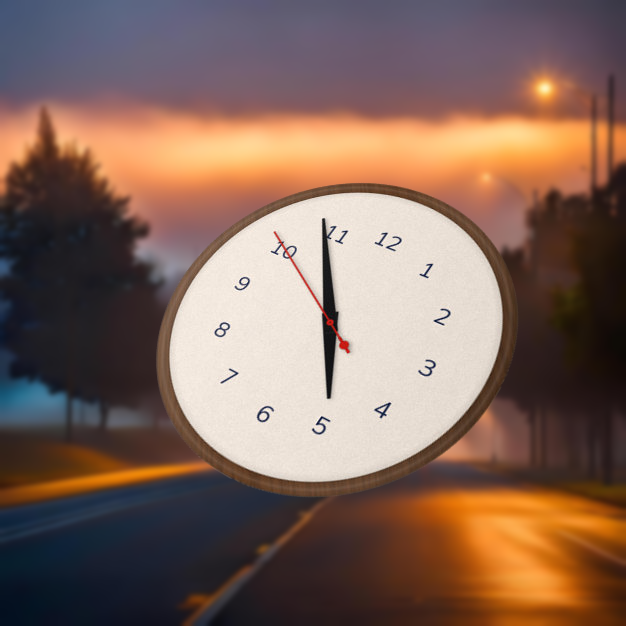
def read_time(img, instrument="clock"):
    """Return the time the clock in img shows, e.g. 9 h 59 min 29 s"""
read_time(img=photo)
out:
4 h 53 min 50 s
